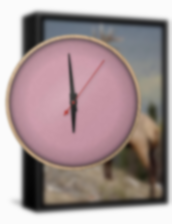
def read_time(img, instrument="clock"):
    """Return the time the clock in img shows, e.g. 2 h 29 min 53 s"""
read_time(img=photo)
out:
5 h 59 min 06 s
